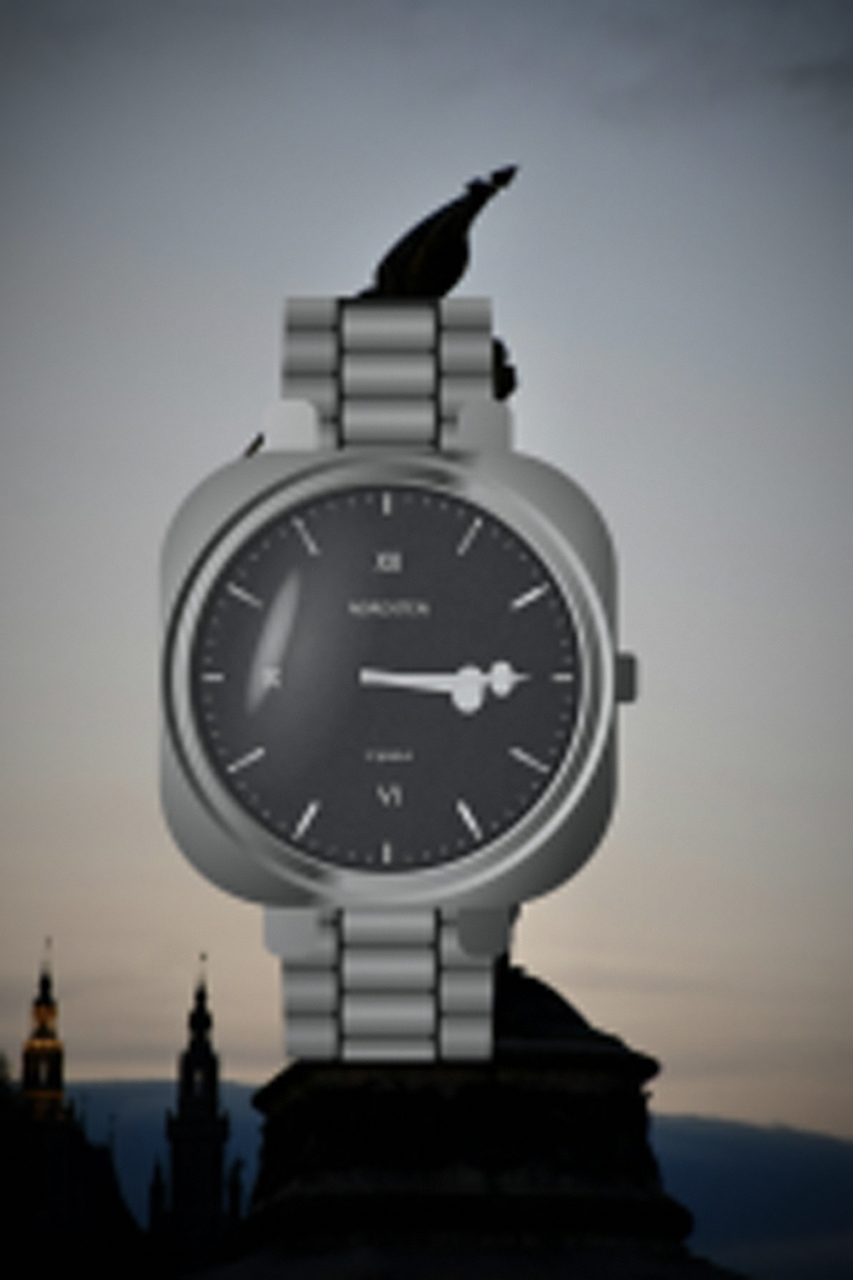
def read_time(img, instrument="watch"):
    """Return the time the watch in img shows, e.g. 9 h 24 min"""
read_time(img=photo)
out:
3 h 15 min
